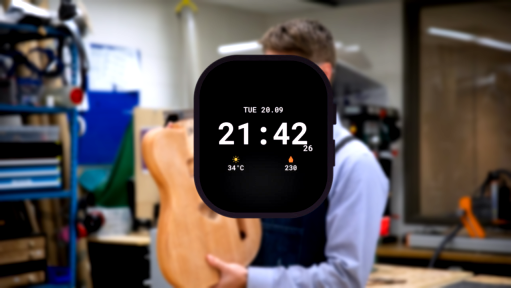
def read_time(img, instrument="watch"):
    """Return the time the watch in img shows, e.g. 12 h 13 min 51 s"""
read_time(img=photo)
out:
21 h 42 min 26 s
